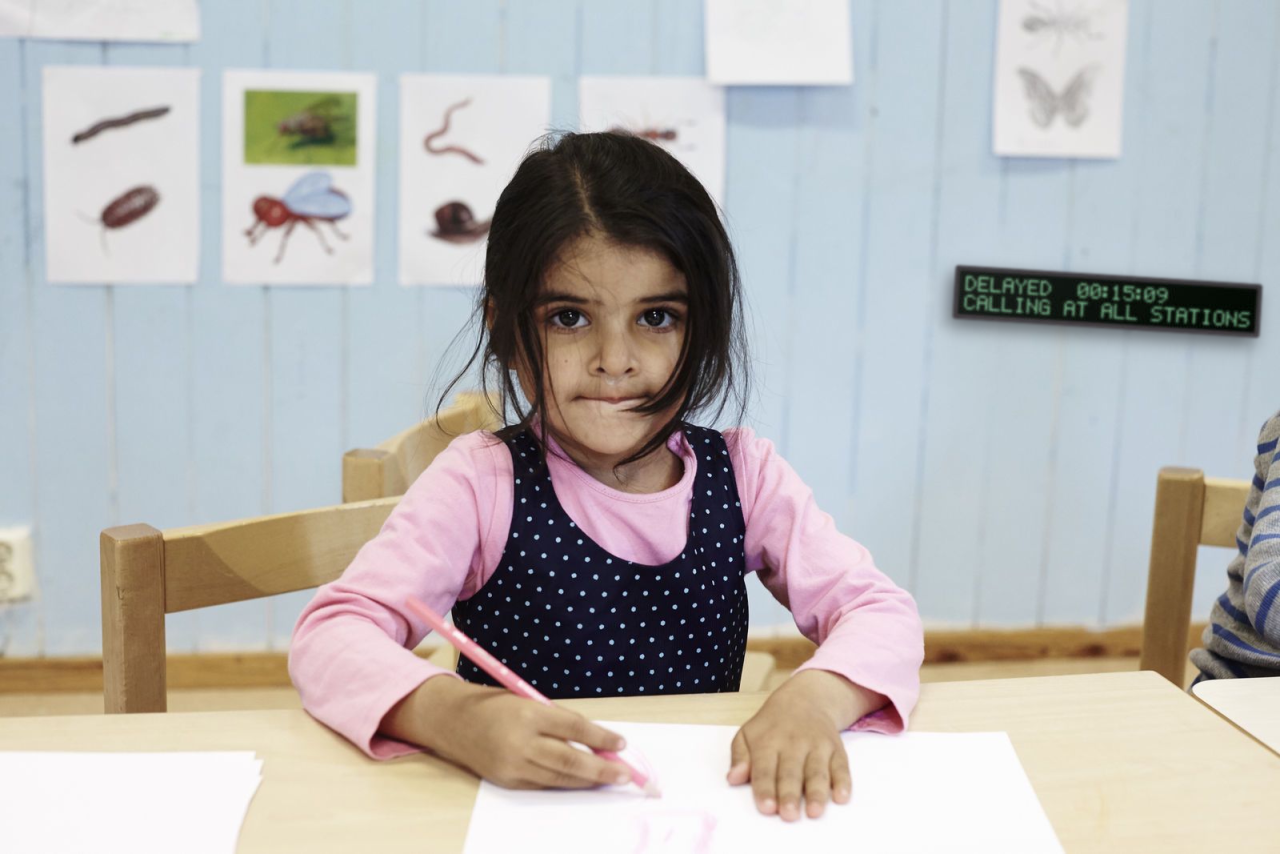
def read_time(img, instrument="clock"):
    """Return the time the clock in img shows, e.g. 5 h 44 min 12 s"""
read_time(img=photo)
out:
0 h 15 min 09 s
